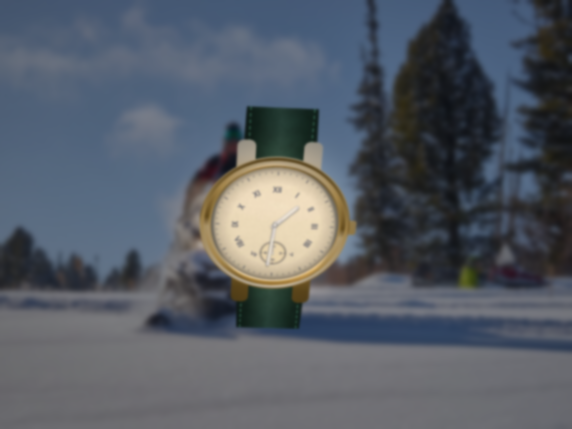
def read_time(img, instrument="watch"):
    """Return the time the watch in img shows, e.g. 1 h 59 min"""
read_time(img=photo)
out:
1 h 31 min
